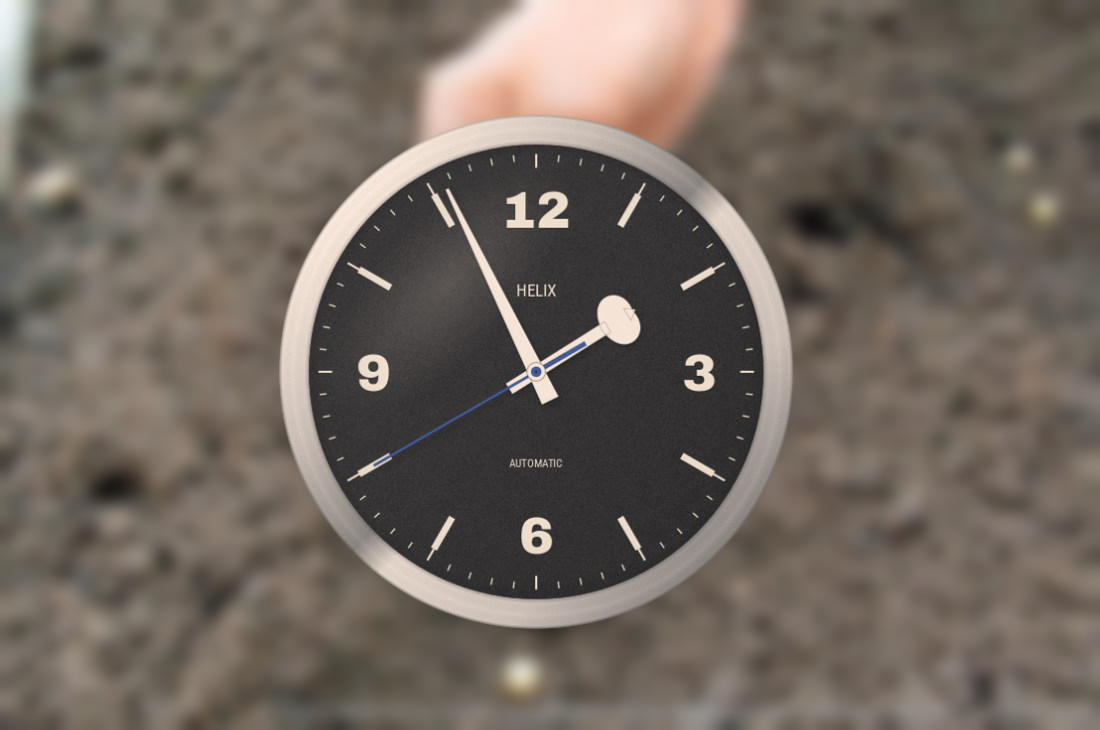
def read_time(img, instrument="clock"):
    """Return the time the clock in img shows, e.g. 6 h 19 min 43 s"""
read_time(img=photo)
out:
1 h 55 min 40 s
